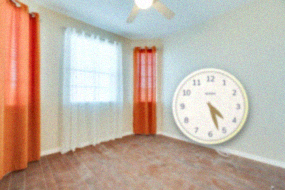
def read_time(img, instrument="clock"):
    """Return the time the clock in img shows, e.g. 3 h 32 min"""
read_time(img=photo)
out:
4 h 27 min
